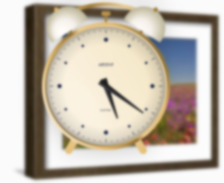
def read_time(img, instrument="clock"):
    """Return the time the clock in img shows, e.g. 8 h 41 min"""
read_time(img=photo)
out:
5 h 21 min
